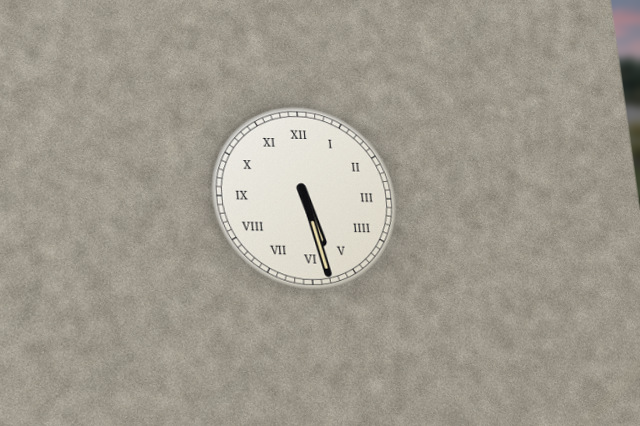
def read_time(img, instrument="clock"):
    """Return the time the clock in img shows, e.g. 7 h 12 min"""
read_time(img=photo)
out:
5 h 28 min
